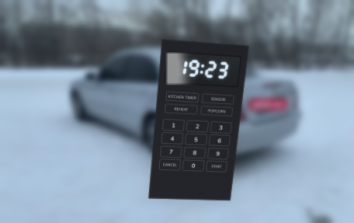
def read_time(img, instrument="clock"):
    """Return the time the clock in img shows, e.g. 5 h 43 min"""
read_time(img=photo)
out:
19 h 23 min
